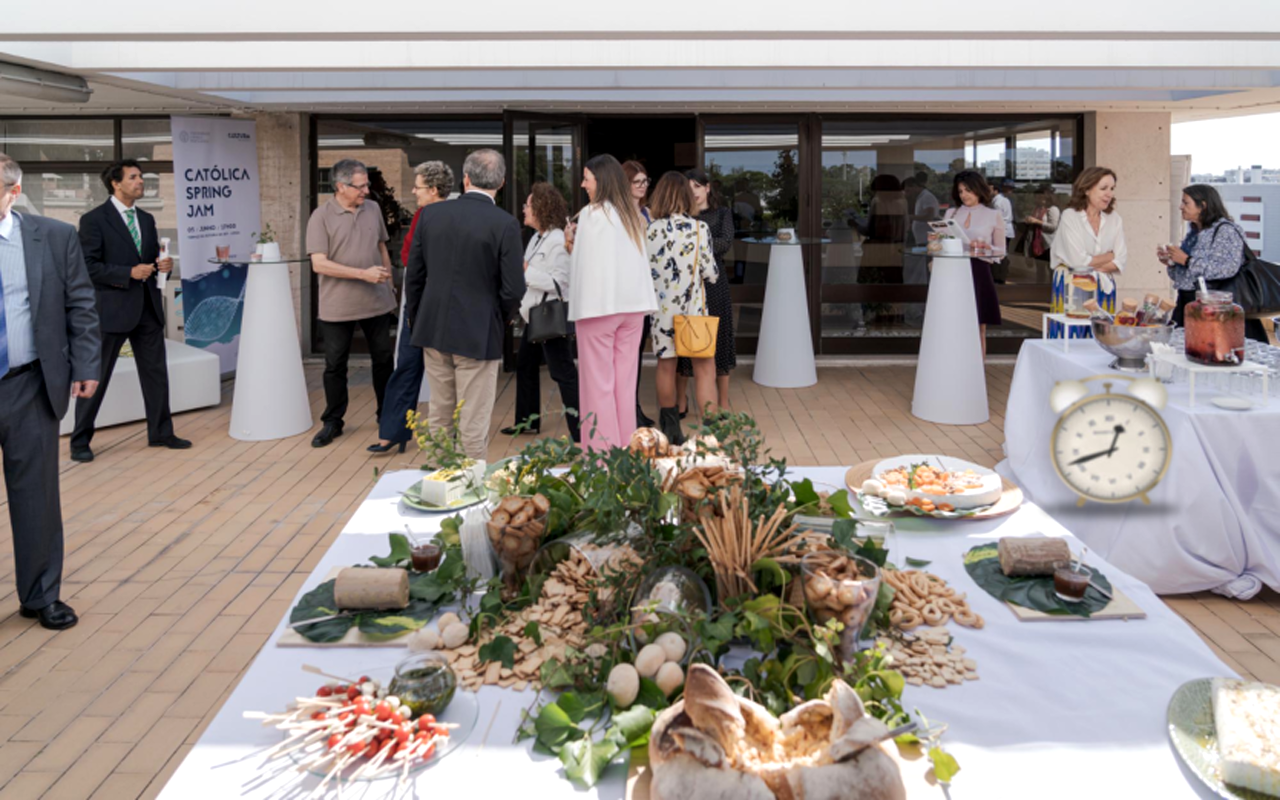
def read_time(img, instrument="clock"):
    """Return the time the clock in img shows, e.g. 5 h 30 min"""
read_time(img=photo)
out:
12 h 42 min
